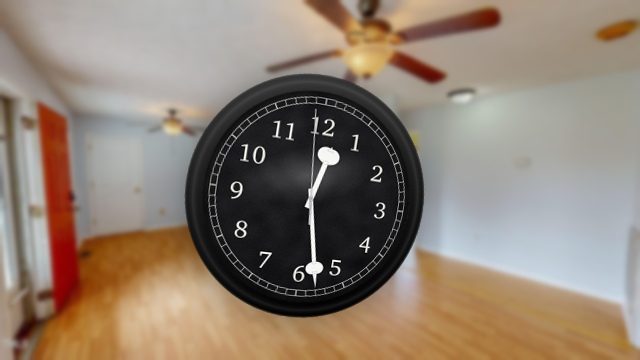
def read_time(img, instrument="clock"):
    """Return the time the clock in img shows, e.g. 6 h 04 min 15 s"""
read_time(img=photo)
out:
12 h 27 min 59 s
